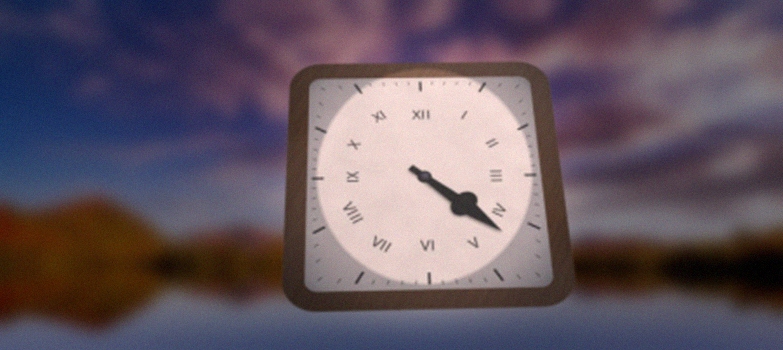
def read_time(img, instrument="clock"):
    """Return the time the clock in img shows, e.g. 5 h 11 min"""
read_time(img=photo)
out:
4 h 22 min
